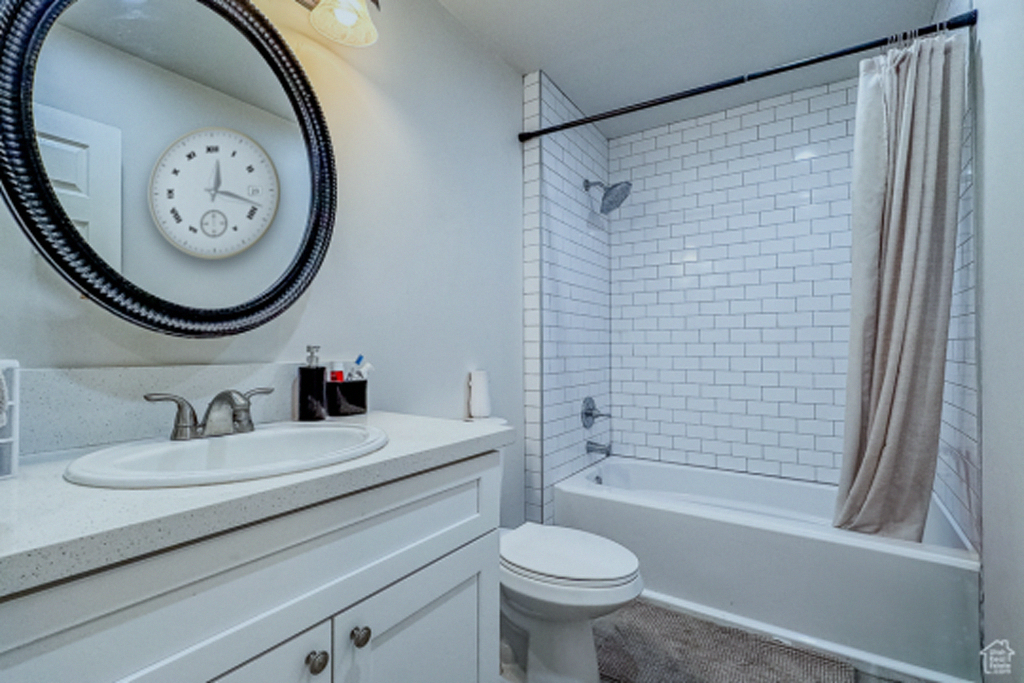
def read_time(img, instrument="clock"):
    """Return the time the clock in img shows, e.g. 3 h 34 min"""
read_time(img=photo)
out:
12 h 18 min
